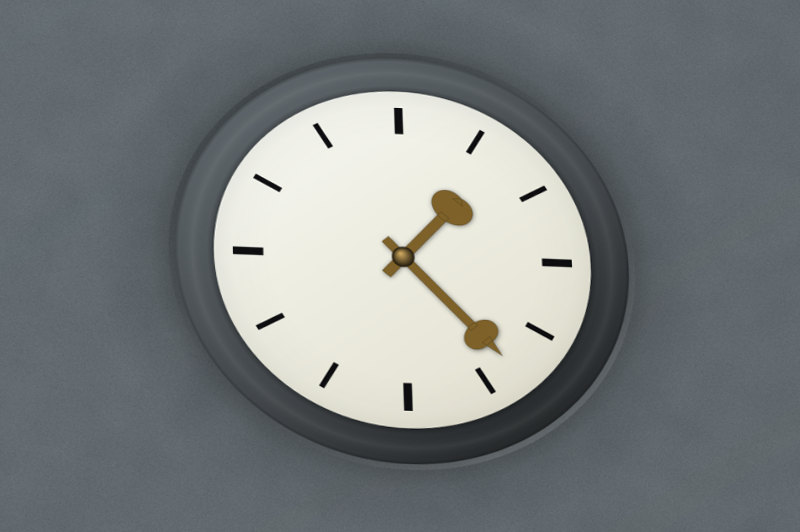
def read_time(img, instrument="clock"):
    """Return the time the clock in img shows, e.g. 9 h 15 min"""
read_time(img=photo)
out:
1 h 23 min
